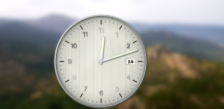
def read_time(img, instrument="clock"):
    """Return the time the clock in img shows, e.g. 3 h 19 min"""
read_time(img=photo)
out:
12 h 12 min
